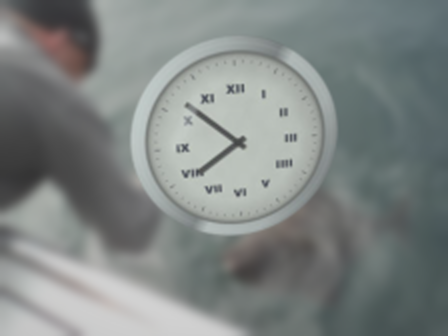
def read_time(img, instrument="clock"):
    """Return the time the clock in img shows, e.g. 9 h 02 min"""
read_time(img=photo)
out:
7 h 52 min
